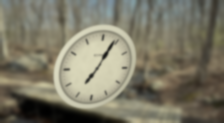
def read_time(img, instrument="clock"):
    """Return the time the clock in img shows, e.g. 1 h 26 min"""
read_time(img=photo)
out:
7 h 04 min
